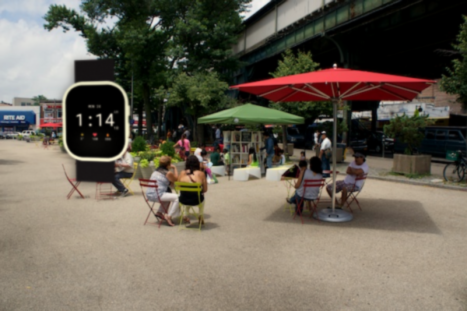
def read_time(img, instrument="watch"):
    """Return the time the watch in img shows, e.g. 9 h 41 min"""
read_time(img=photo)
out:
1 h 14 min
